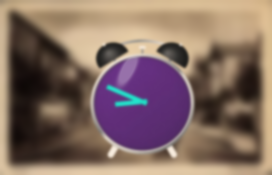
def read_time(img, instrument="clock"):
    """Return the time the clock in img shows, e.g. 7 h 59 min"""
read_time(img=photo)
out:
8 h 49 min
